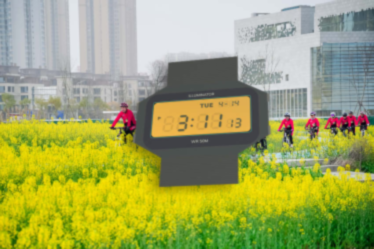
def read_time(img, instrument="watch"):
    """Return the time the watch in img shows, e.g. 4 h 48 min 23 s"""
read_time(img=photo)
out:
3 h 11 min 13 s
